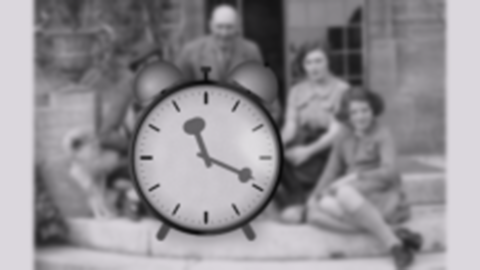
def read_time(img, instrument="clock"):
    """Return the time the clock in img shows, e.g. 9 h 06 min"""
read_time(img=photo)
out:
11 h 19 min
